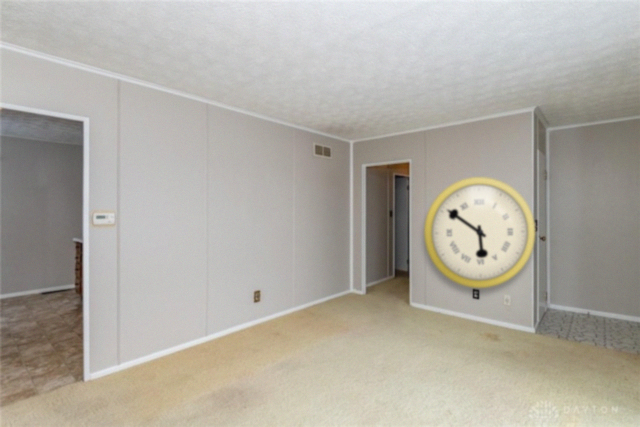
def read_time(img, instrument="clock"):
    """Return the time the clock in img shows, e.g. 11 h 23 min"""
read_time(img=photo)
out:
5 h 51 min
